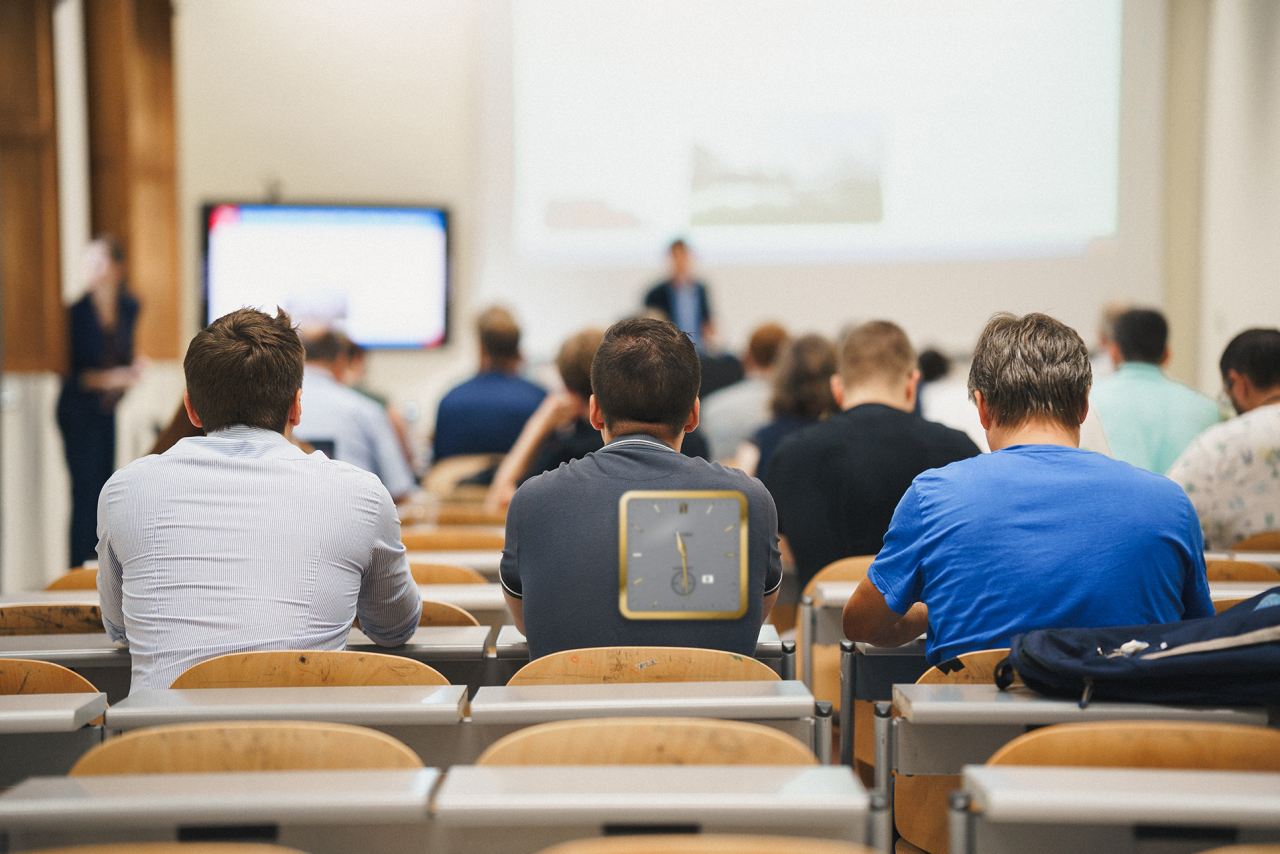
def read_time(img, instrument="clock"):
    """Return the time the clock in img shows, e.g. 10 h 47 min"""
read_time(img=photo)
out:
11 h 29 min
